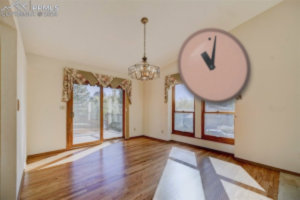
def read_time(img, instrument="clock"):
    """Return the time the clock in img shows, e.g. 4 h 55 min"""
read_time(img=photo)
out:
11 h 02 min
